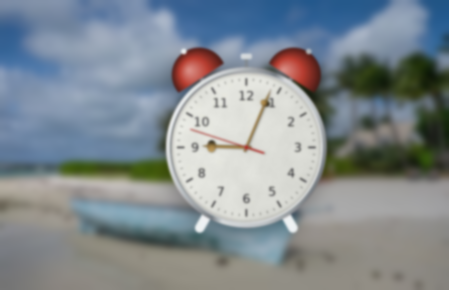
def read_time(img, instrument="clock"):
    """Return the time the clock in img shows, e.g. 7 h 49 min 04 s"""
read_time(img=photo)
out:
9 h 03 min 48 s
